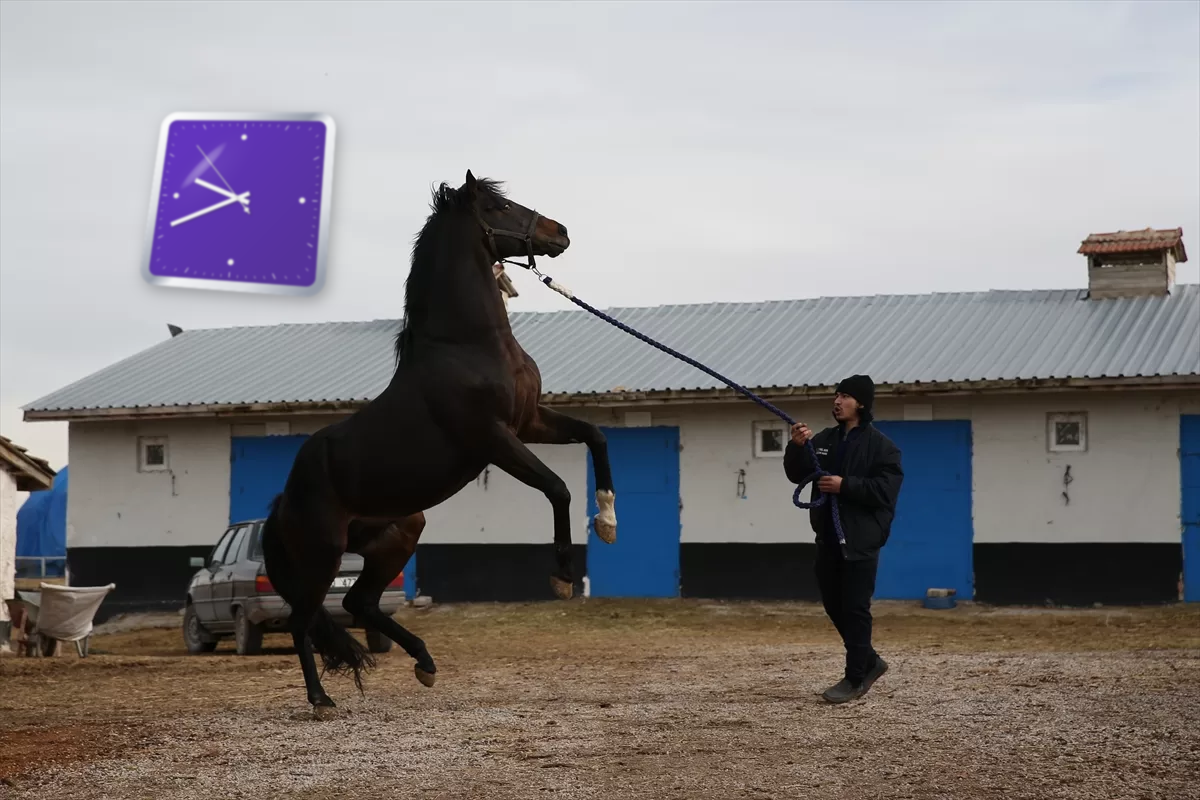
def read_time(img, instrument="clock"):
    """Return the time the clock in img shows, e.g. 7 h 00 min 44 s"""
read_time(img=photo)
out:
9 h 40 min 53 s
